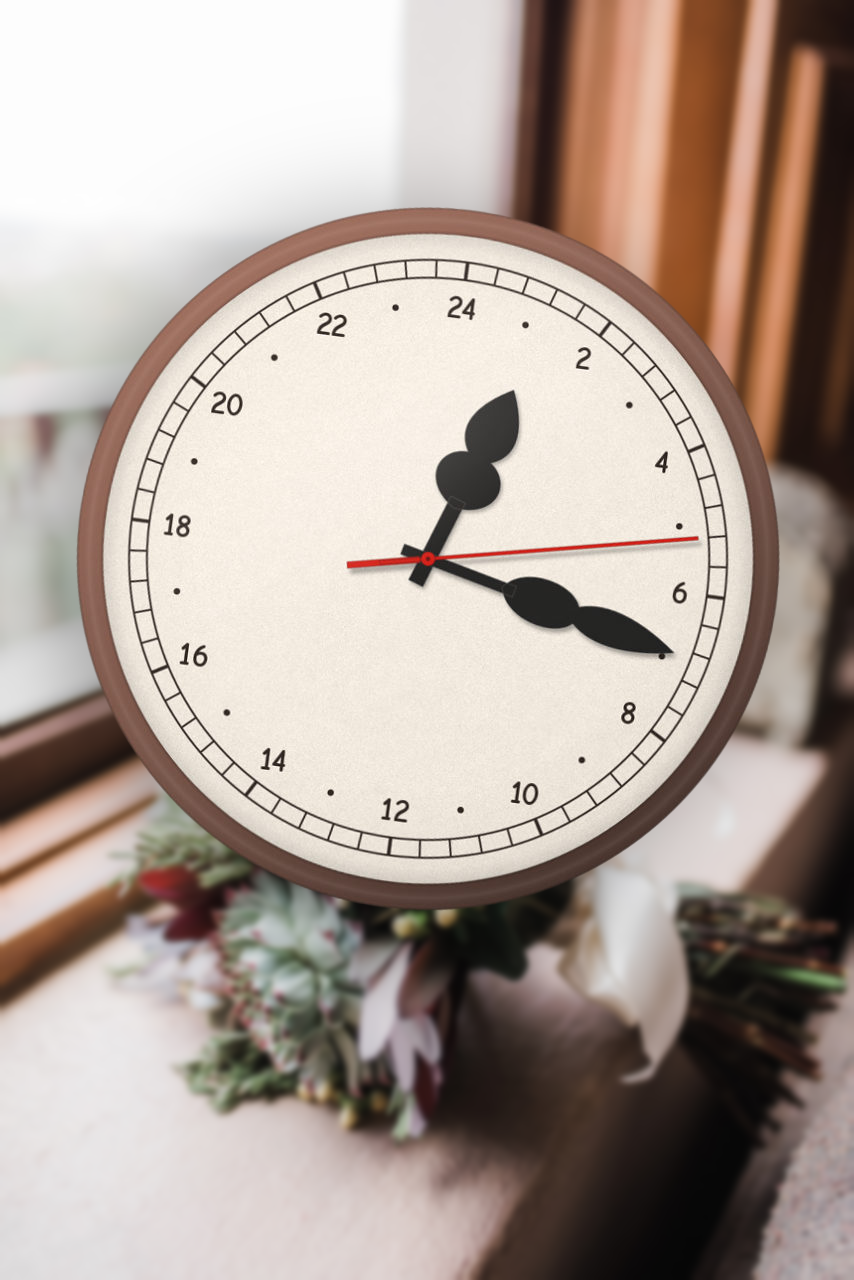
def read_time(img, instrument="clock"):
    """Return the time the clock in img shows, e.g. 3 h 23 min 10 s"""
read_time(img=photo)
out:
1 h 17 min 13 s
